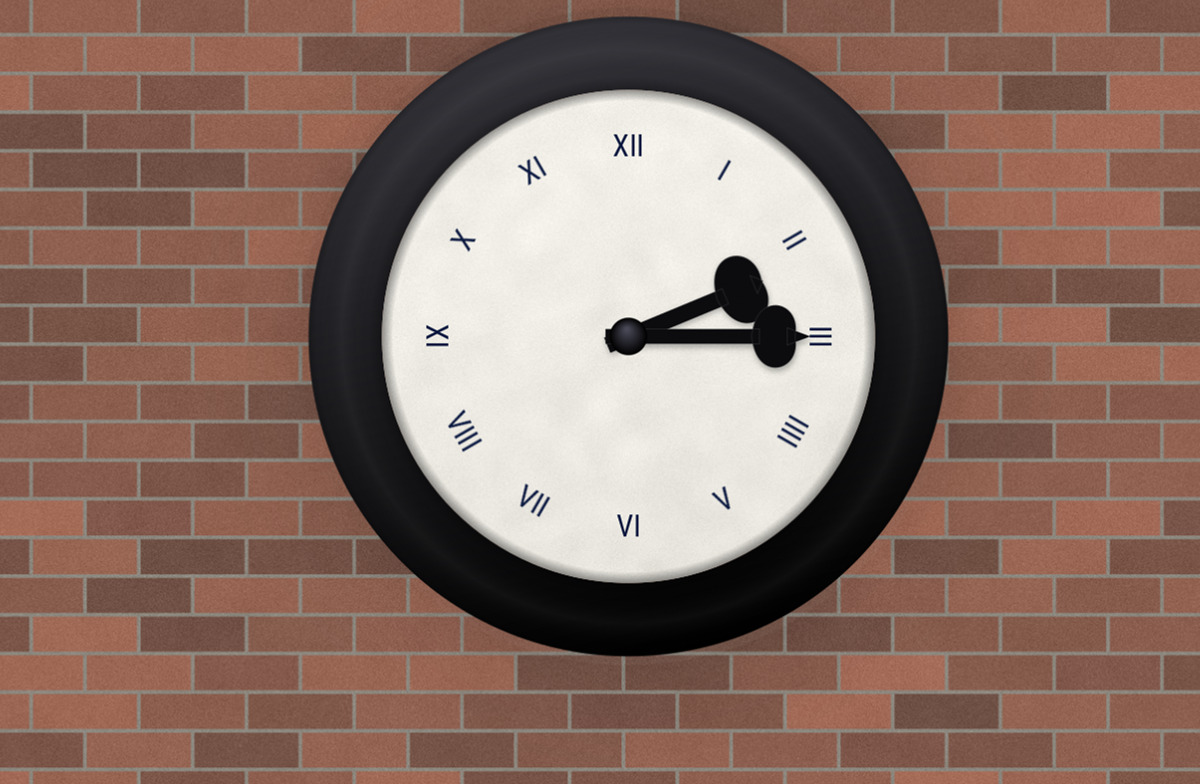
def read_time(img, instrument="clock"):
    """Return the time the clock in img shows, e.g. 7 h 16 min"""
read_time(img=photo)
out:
2 h 15 min
